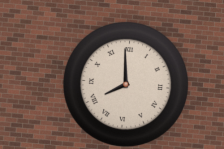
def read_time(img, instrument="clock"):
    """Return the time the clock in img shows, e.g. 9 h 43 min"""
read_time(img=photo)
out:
7 h 59 min
